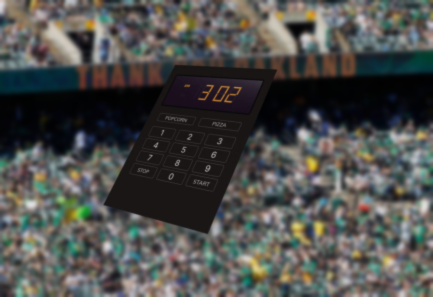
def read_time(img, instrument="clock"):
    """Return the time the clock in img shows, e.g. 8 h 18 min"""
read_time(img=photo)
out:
3 h 02 min
